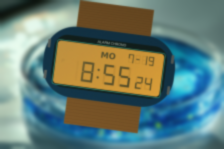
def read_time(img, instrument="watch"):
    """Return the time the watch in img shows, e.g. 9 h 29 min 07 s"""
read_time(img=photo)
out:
8 h 55 min 24 s
